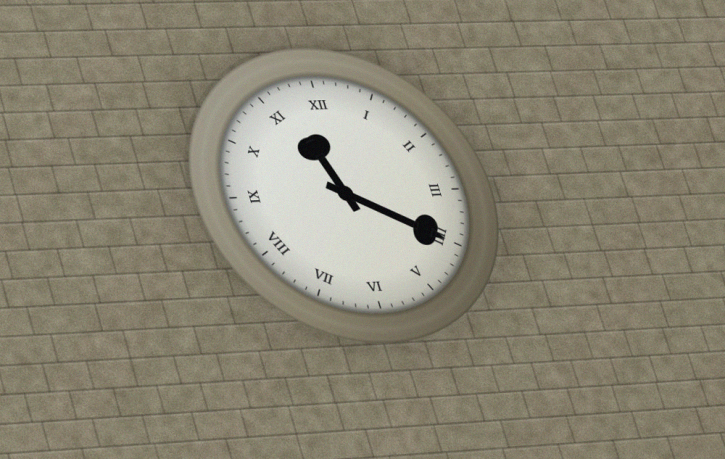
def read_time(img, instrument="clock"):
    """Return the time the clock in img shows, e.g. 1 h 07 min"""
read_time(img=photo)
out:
11 h 20 min
